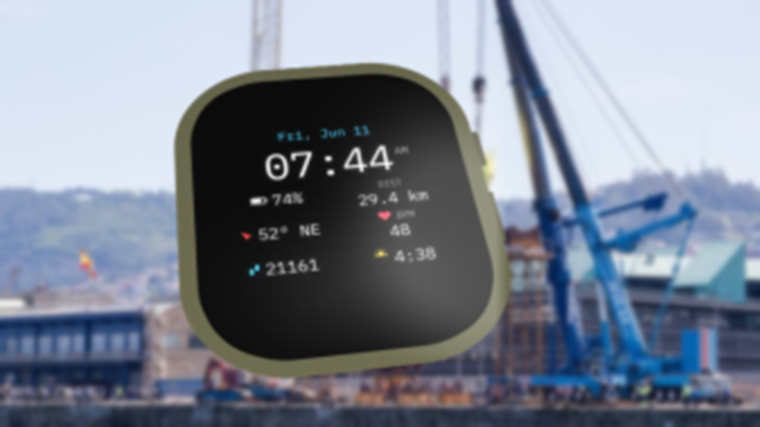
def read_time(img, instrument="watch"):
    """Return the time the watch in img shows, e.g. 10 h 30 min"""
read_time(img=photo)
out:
7 h 44 min
